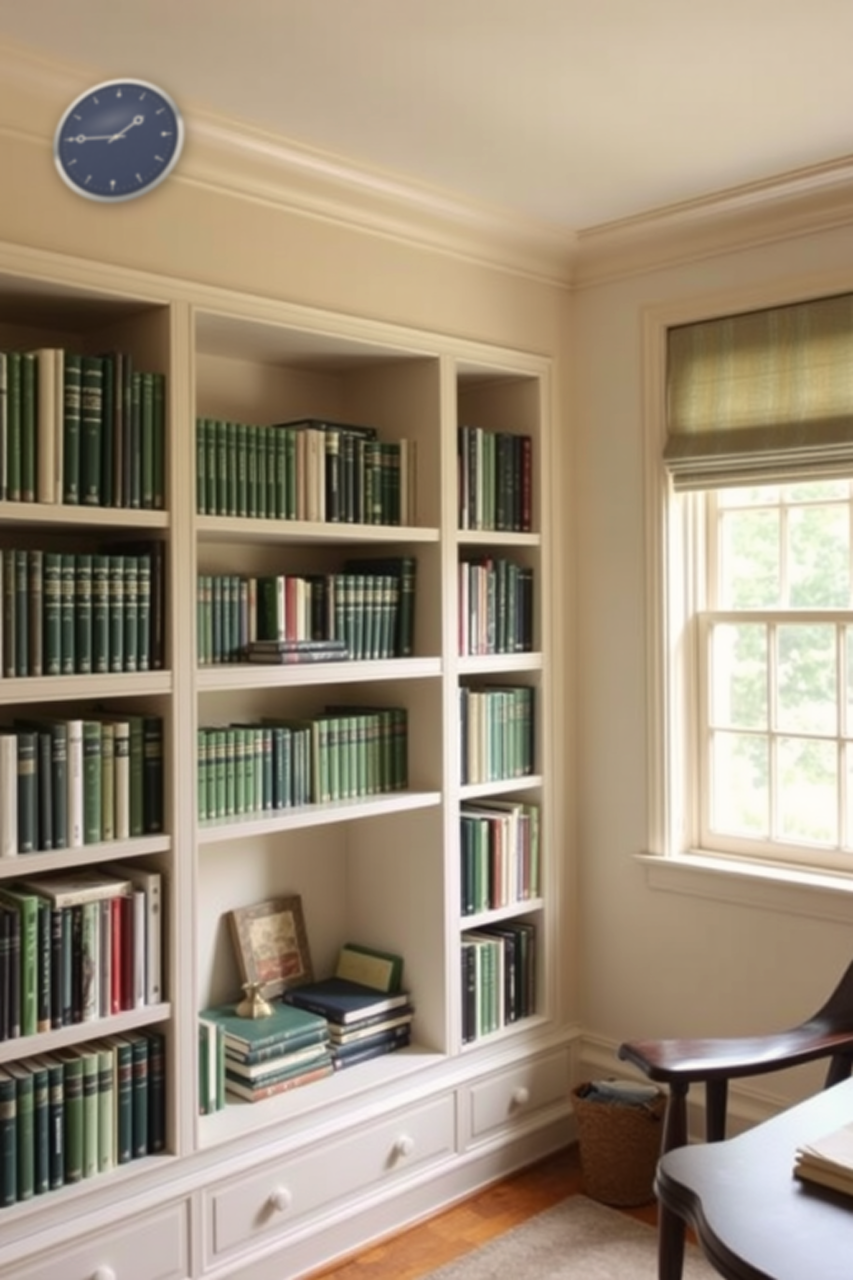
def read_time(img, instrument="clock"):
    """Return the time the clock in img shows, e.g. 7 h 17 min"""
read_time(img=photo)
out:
1 h 45 min
